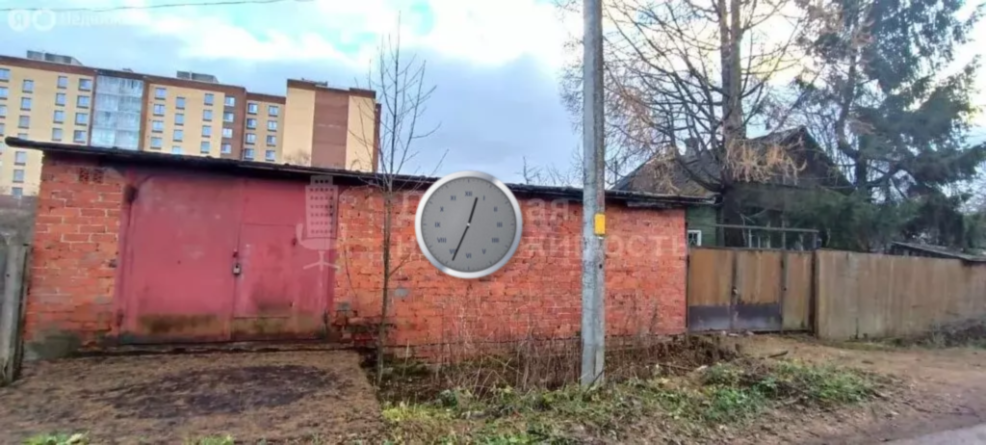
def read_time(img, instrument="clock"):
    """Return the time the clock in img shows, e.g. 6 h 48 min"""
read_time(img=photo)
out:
12 h 34 min
